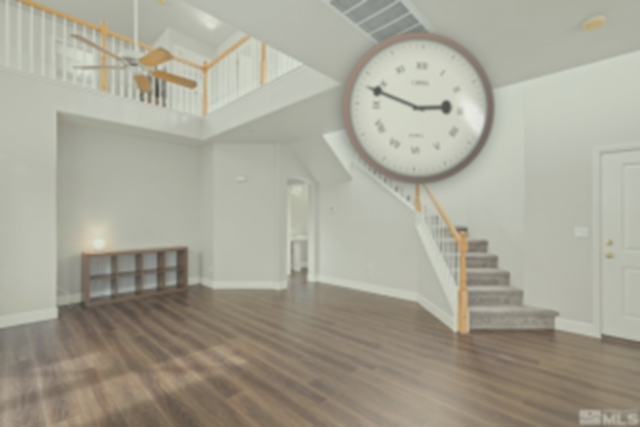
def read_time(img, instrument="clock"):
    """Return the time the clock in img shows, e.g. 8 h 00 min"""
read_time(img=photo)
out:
2 h 48 min
